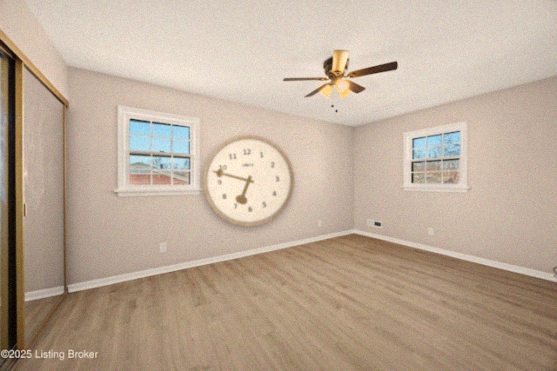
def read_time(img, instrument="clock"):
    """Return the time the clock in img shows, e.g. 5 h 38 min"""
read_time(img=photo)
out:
6 h 48 min
